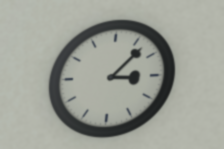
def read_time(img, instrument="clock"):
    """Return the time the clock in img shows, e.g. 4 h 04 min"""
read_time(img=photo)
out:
3 h 07 min
